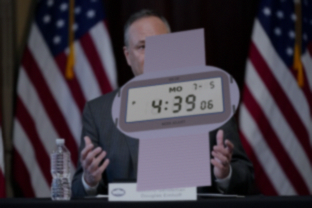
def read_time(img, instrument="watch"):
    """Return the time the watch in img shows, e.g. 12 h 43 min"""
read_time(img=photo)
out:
4 h 39 min
